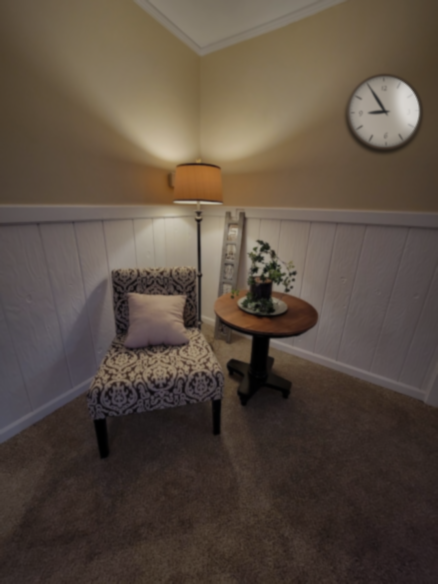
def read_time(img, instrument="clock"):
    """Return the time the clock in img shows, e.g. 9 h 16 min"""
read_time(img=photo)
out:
8 h 55 min
